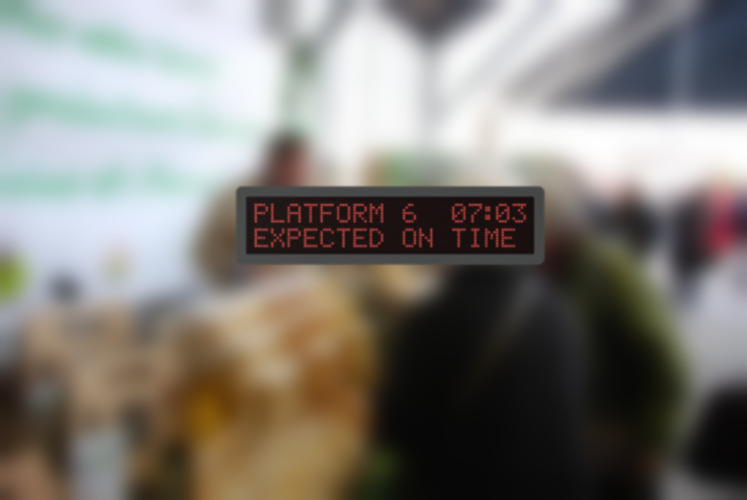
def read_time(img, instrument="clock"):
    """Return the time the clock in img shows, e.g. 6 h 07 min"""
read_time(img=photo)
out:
7 h 03 min
